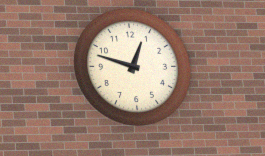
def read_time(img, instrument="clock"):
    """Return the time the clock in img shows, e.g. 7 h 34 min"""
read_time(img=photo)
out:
12 h 48 min
